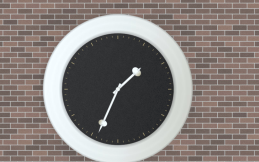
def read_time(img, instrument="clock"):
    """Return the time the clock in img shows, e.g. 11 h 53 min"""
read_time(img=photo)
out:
1 h 34 min
